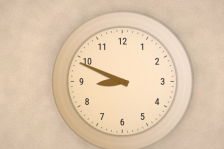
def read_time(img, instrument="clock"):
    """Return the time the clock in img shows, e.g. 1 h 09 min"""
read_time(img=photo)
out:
8 h 49 min
